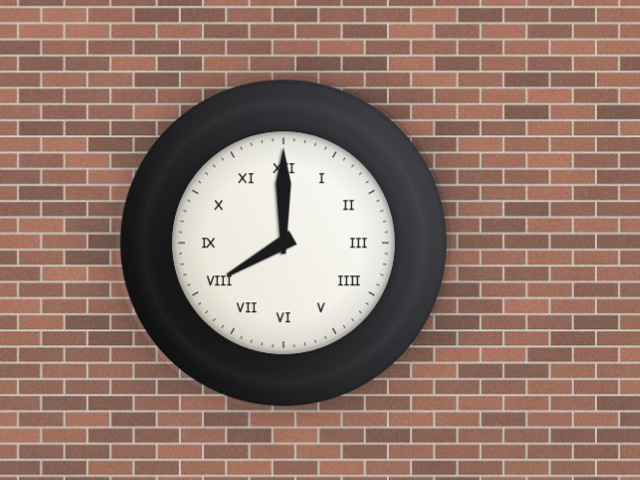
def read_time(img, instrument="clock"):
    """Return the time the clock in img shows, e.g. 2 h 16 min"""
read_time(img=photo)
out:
8 h 00 min
